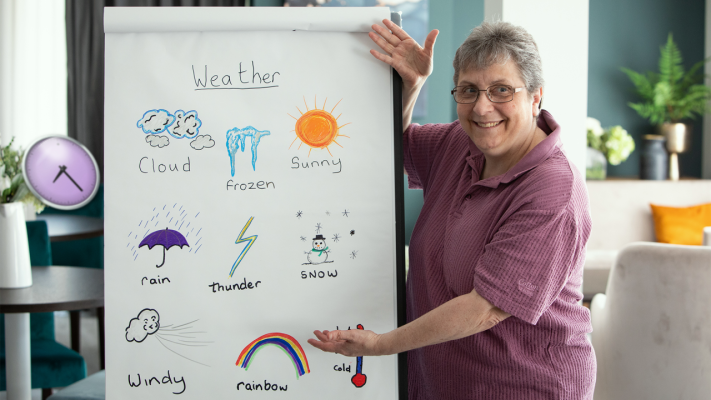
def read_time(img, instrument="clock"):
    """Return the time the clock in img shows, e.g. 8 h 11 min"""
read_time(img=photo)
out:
7 h 24 min
